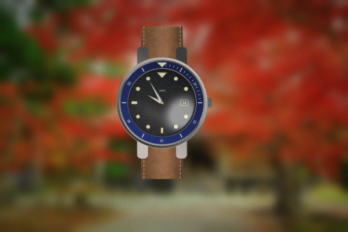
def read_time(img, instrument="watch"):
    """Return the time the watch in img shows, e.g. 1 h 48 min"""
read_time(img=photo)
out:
9 h 55 min
